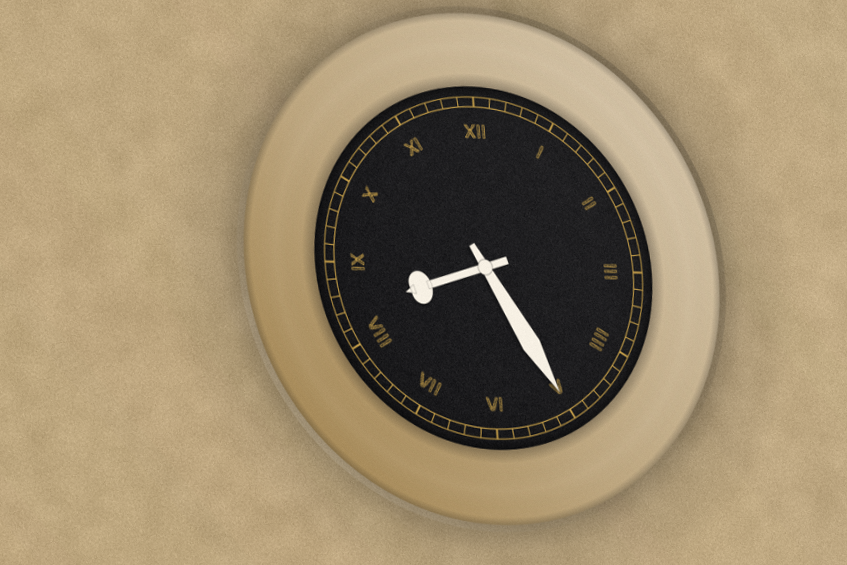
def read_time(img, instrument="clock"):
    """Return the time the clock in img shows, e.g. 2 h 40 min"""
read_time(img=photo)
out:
8 h 25 min
